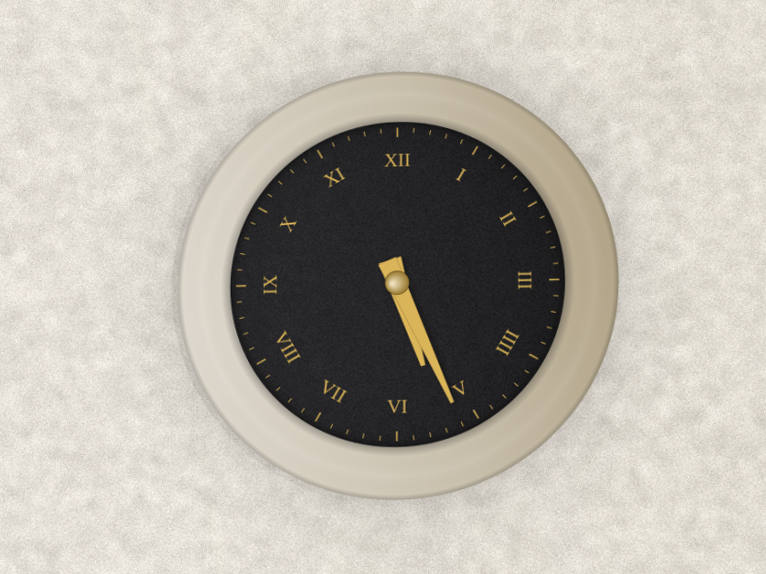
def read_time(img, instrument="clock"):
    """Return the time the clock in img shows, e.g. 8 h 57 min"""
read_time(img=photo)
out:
5 h 26 min
